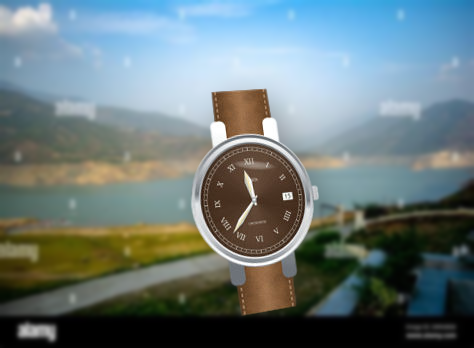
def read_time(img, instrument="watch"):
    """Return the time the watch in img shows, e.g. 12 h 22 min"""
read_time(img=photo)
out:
11 h 37 min
